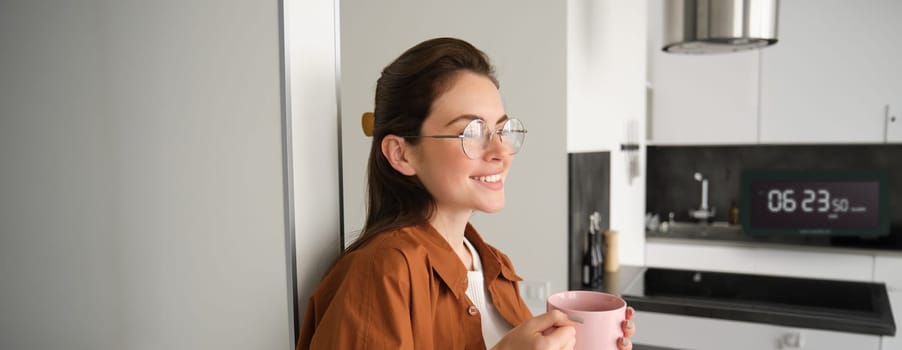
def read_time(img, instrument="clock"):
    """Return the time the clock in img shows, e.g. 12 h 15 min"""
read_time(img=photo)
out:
6 h 23 min
